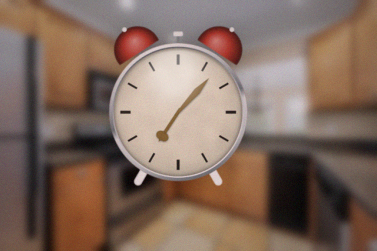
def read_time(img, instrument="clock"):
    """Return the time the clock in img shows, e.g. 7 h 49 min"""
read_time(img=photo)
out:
7 h 07 min
